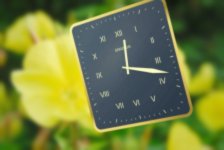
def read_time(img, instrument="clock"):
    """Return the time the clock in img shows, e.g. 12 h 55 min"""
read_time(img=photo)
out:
12 h 18 min
